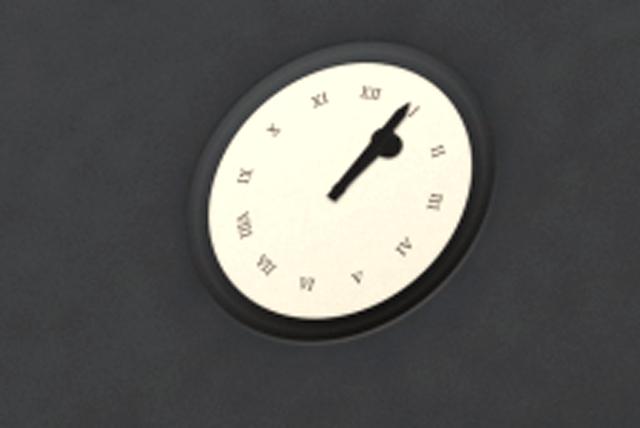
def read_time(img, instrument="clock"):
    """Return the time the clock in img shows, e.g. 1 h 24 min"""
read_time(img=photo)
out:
1 h 04 min
